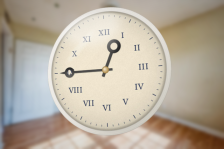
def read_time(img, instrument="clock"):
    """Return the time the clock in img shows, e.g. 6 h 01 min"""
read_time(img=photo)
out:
12 h 45 min
